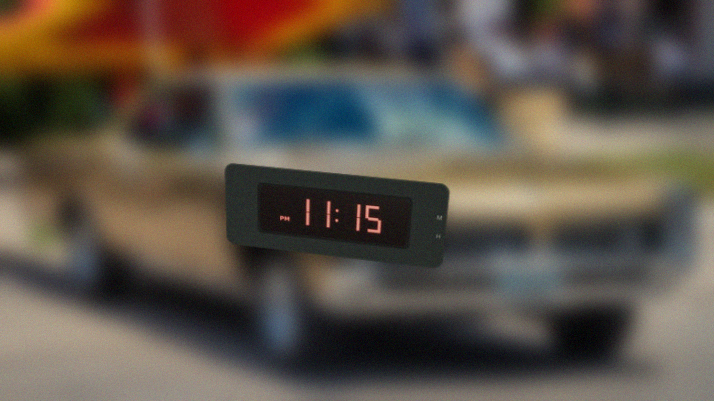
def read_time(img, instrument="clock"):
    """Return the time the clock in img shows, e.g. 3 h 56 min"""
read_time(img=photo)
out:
11 h 15 min
